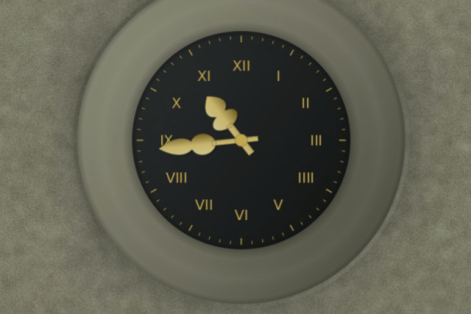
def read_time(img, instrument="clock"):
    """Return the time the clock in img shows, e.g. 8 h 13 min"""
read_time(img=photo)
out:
10 h 44 min
